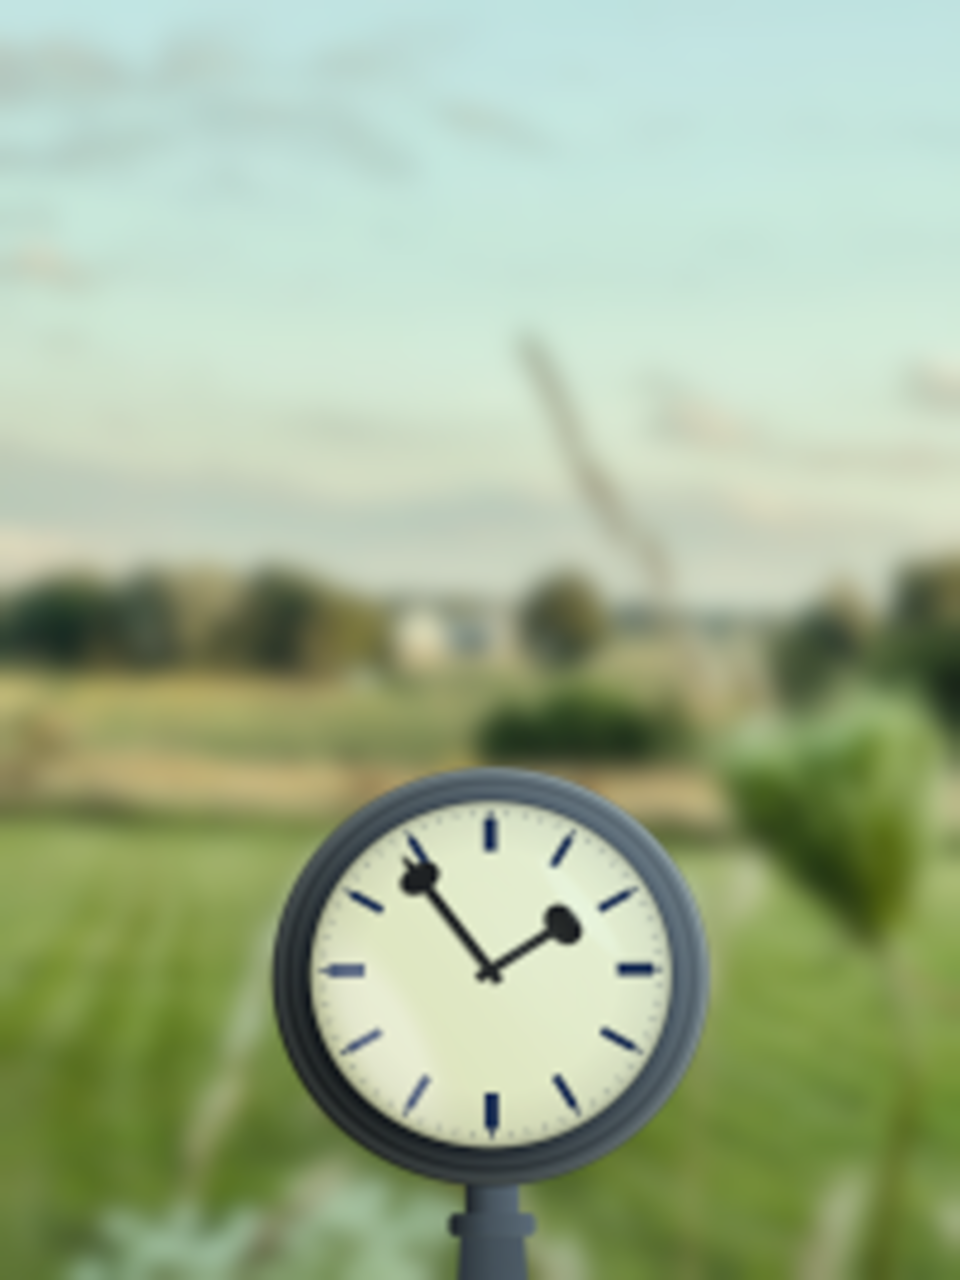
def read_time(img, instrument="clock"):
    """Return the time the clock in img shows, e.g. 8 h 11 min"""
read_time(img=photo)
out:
1 h 54 min
